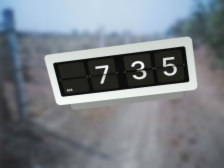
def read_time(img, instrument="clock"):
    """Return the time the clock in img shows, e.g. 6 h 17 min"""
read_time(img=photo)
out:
7 h 35 min
